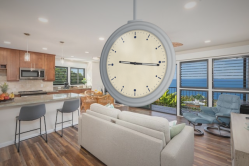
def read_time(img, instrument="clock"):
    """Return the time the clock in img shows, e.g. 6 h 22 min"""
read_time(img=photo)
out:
9 h 16 min
